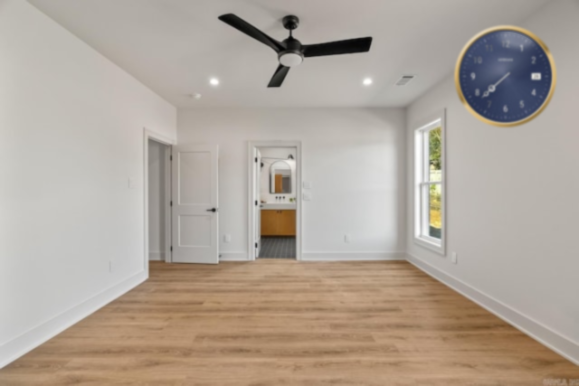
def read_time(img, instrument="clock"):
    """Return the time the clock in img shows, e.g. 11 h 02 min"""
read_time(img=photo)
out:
7 h 38 min
